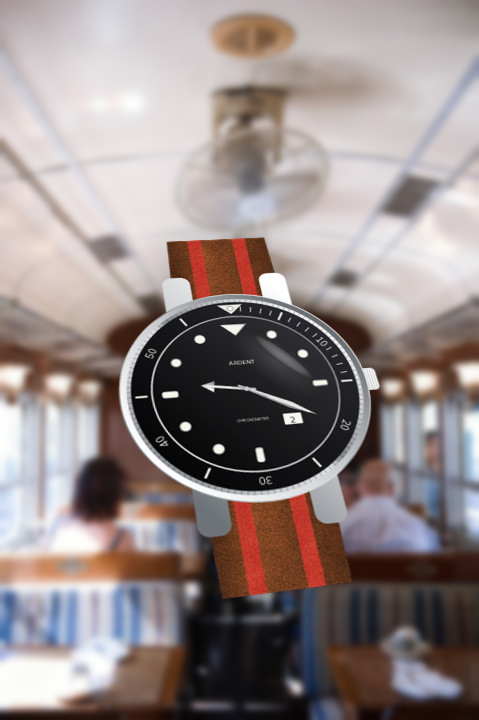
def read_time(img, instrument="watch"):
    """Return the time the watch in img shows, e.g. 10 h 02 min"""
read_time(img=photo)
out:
9 h 20 min
